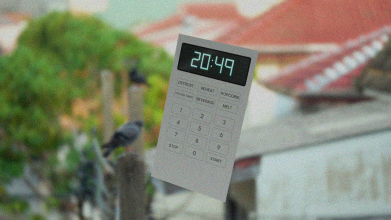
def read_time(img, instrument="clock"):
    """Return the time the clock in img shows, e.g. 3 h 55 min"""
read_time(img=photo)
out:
20 h 49 min
